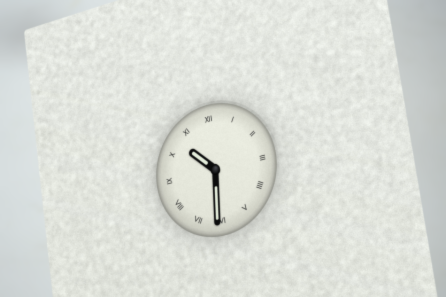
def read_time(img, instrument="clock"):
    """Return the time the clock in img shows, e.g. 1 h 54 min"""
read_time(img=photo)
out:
10 h 31 min
